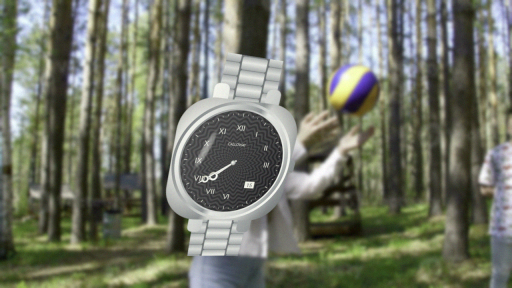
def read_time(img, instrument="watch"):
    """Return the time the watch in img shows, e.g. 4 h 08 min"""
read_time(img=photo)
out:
7 h 39 min
